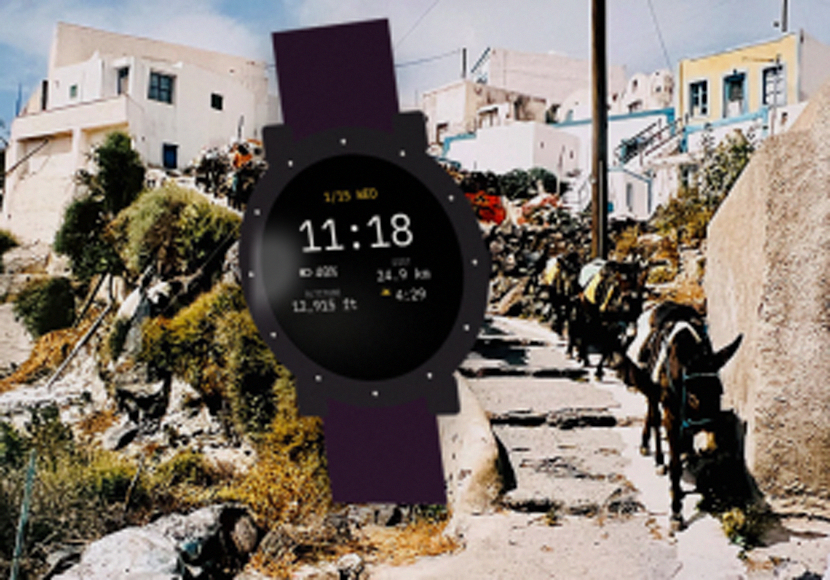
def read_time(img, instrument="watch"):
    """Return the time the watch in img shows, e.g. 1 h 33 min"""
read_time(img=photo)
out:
11 h 18 min
